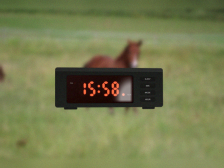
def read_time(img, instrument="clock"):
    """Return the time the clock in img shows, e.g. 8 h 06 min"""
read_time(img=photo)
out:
15 h 58 min
